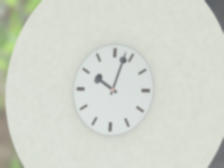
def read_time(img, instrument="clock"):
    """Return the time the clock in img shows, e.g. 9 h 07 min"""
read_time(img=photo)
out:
10 h 03 min
